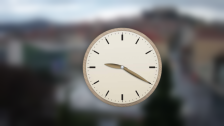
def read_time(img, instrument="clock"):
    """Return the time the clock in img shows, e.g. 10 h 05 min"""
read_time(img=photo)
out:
9 h 20 min
